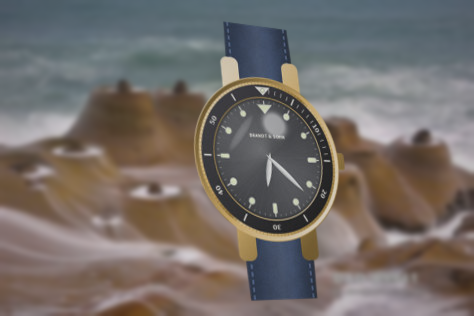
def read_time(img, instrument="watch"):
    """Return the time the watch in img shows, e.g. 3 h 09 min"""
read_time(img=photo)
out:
6 h 22 min
